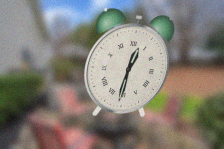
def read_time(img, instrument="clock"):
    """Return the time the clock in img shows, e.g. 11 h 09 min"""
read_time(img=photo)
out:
12 h 31 min
